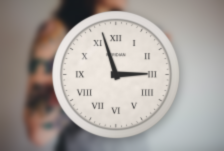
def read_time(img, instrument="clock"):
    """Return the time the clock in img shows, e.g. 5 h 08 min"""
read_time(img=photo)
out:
2 h 57 min
